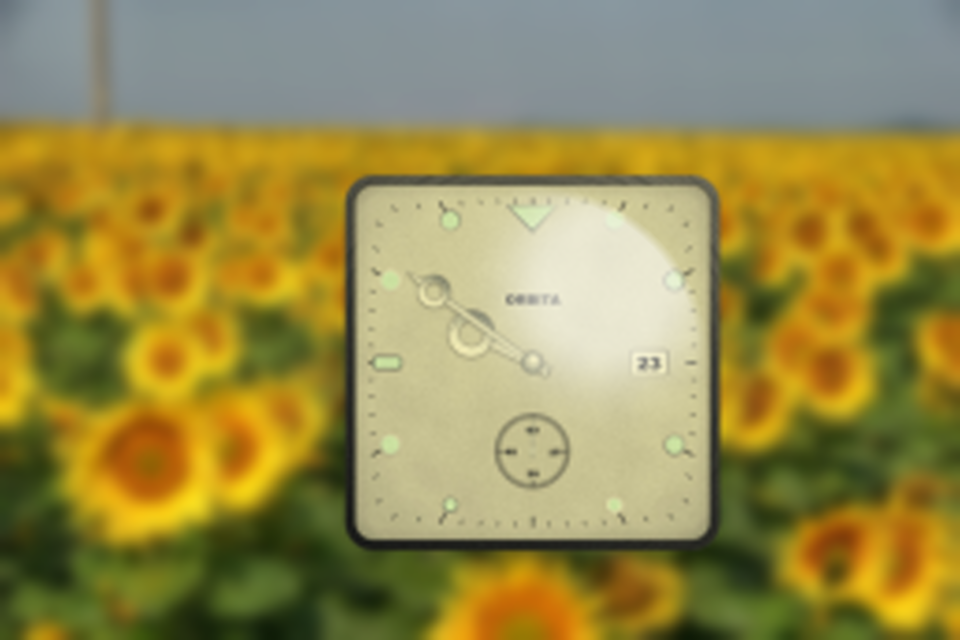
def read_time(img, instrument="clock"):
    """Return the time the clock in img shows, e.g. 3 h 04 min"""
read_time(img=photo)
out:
9 h 51 min
